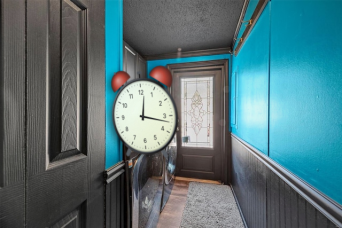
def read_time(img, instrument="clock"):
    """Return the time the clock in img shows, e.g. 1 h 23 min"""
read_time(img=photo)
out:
12 h 17 min
